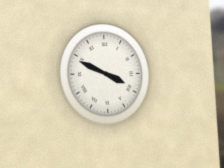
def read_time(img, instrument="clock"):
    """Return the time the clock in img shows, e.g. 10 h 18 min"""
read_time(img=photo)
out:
3 h 49 min
